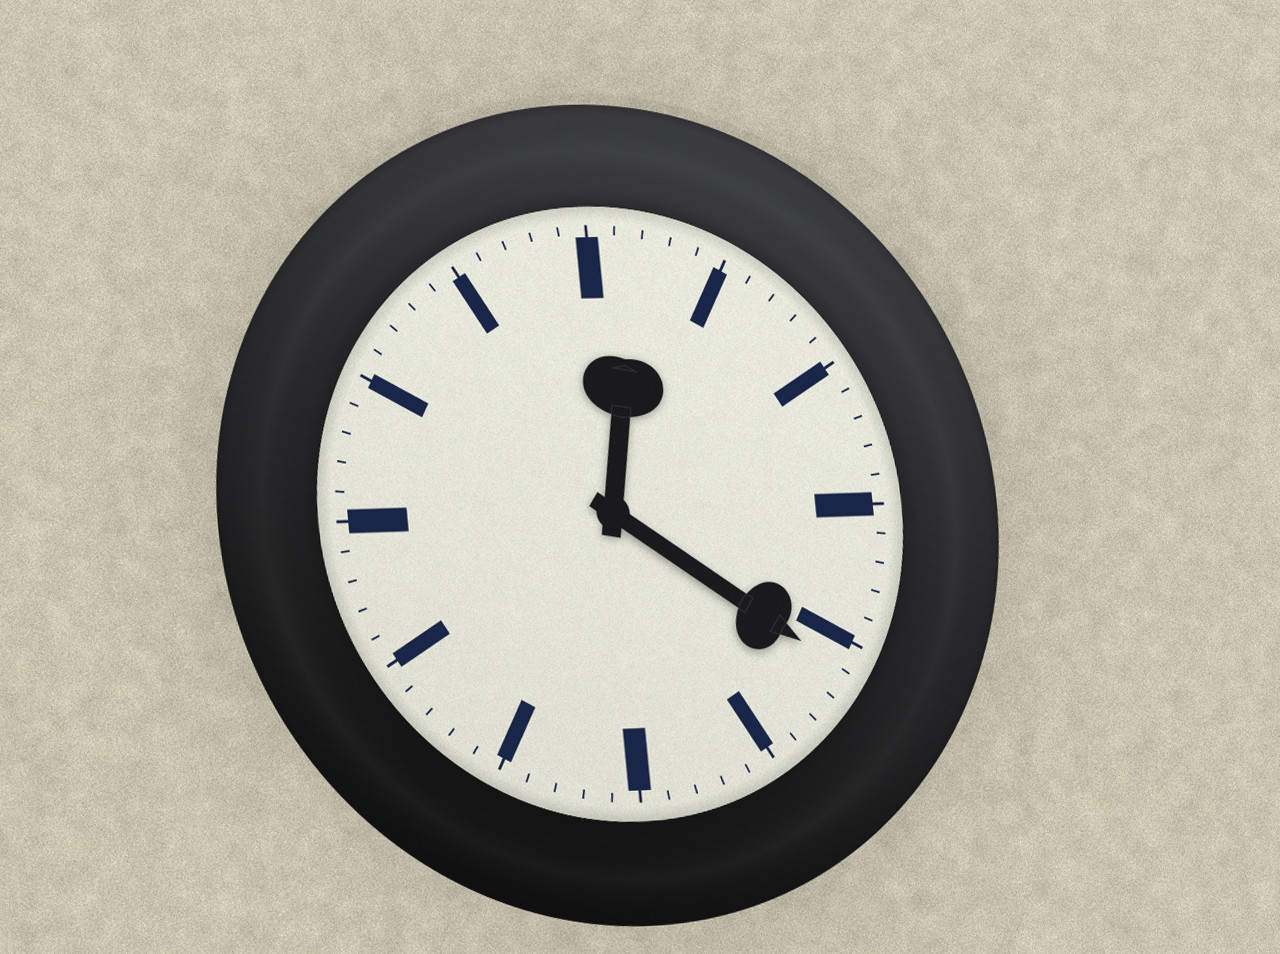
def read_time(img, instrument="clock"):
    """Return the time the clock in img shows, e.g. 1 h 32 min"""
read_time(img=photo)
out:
12 h 21 min
